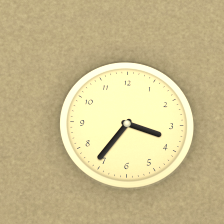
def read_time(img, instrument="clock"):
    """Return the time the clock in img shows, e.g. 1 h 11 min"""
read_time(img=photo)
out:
3 h 36 min
